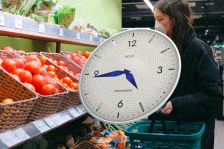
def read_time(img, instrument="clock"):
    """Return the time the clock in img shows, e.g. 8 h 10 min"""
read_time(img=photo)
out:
4 h 44 min
